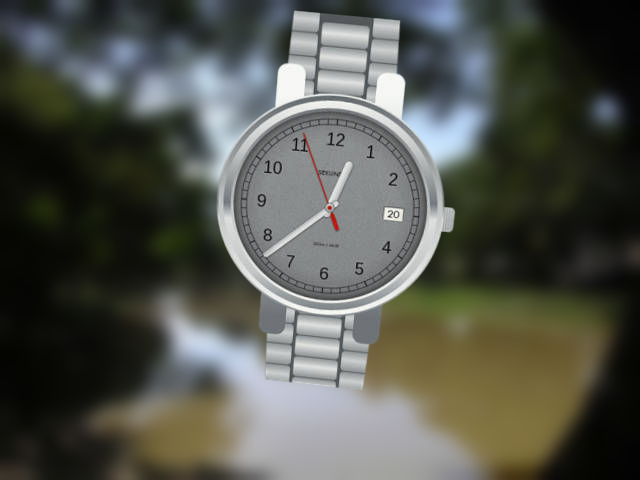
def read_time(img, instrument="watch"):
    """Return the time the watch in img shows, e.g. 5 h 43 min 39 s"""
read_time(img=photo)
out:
12 h 37 min 56 s
